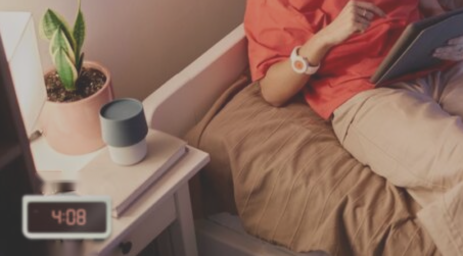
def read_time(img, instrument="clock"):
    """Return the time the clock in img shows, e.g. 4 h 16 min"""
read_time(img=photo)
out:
4 h 08 min
